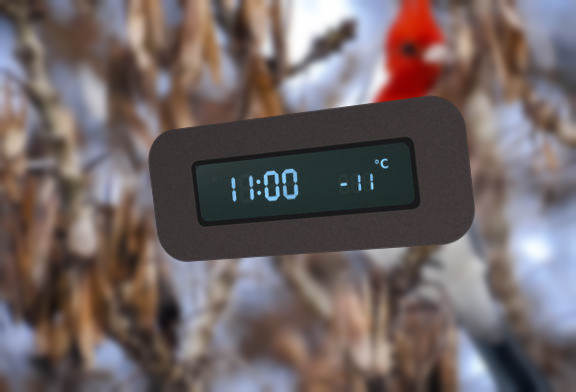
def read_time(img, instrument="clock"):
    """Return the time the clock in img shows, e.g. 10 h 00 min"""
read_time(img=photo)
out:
11 h 00 min
